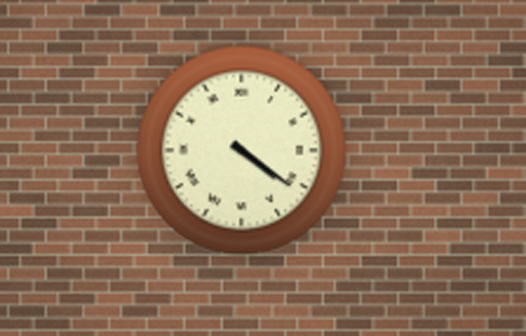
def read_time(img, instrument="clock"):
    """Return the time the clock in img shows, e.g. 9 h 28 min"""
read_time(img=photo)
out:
4 h 21 min
